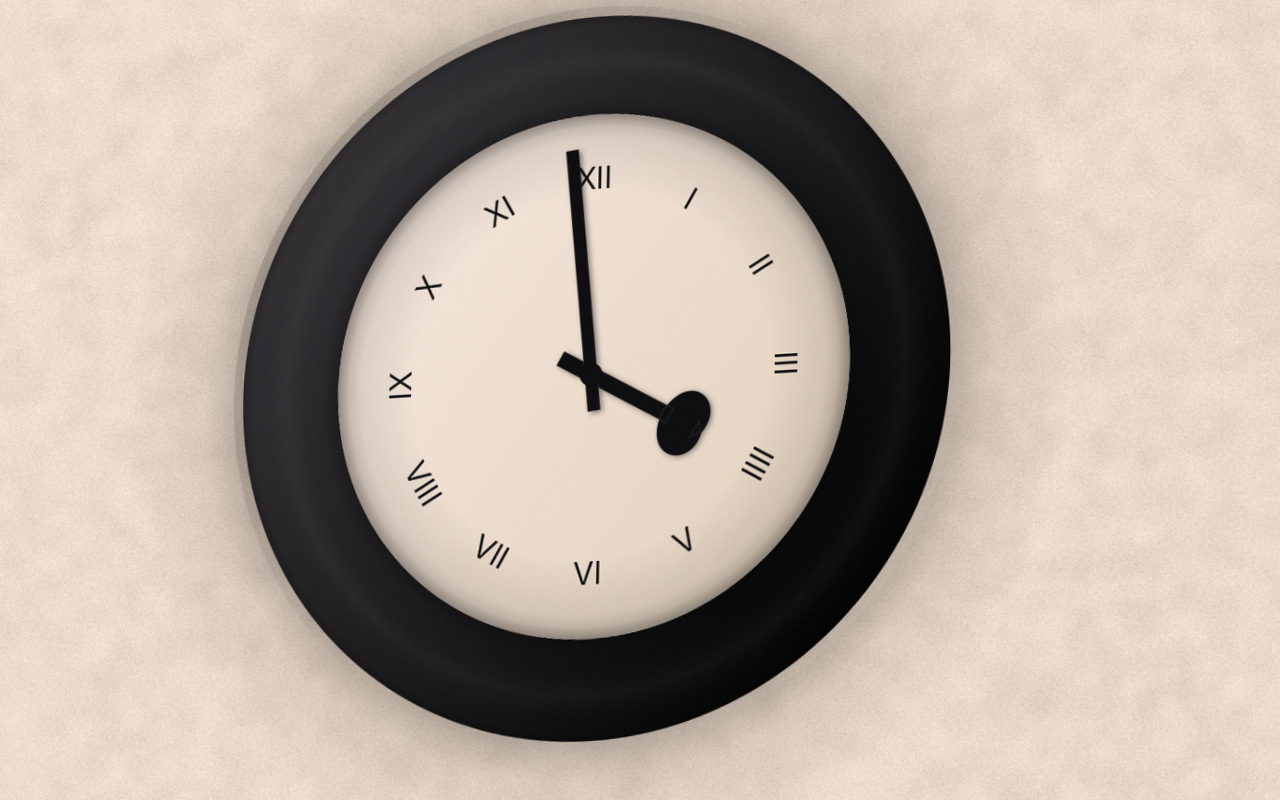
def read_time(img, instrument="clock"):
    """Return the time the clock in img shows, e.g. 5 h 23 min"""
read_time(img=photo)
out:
3 h 59 min
